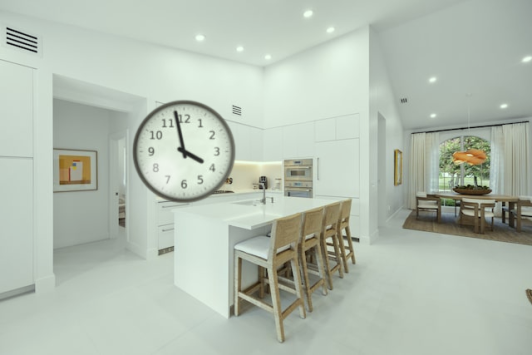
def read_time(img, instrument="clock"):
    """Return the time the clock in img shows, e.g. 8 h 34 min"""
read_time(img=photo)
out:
3 h 58 min
